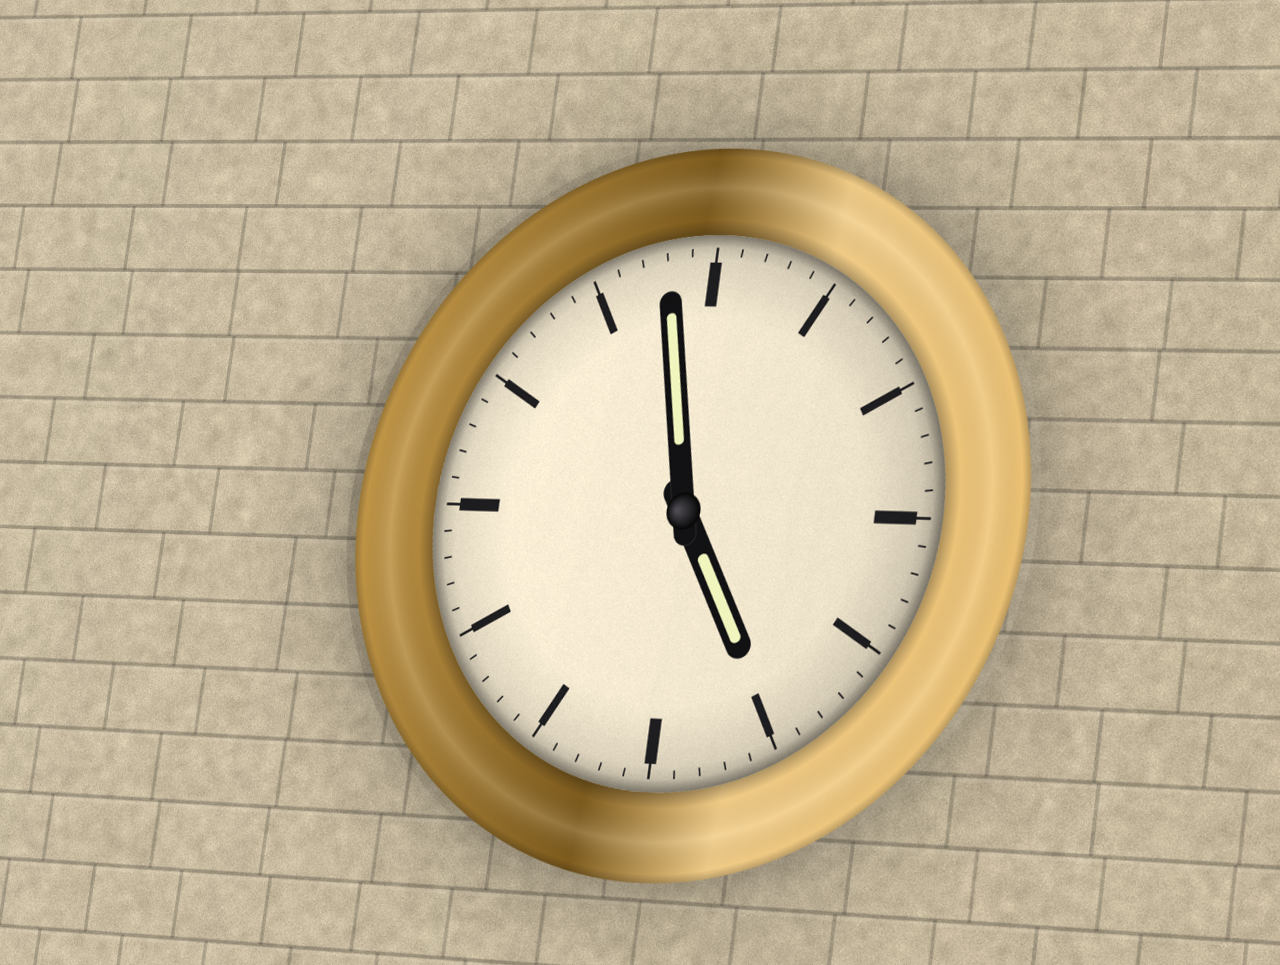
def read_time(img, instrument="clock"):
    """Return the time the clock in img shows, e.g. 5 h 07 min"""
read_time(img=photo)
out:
4 h 58 min
